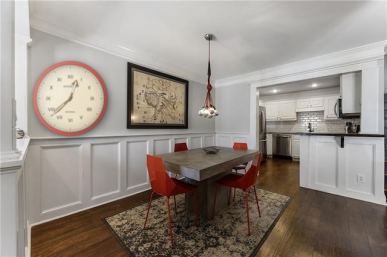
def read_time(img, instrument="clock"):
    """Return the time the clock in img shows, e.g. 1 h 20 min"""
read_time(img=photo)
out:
12 h 38 min
